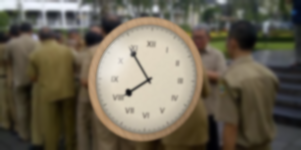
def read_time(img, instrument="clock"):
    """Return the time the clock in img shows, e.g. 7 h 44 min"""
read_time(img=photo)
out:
7 h 54 min
